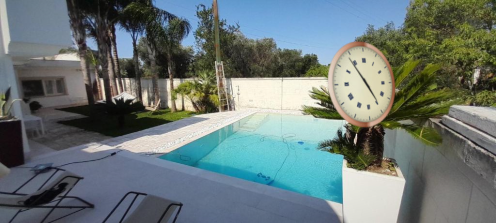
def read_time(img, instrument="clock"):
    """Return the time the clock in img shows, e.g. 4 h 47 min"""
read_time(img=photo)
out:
4 h 54 min
